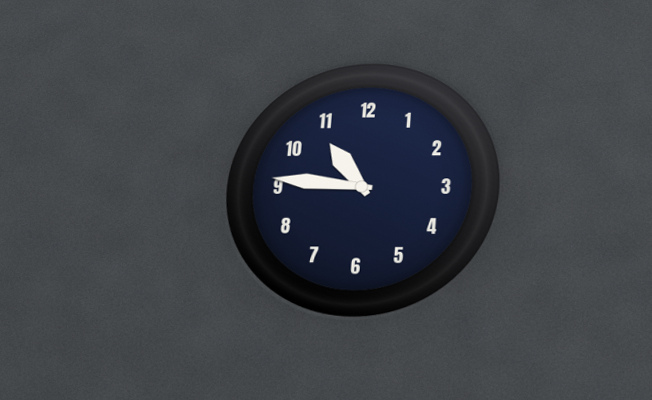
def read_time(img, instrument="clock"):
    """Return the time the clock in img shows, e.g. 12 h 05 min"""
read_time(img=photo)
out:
10 h 46 min
